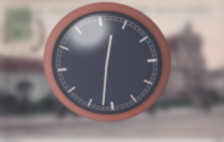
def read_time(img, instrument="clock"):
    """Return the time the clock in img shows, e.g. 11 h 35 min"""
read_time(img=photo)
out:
12 h 32 min
